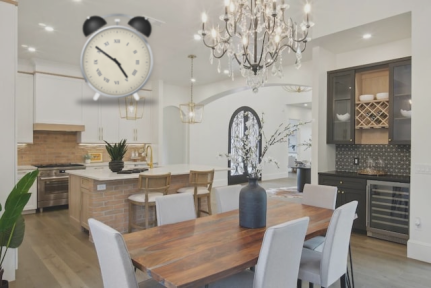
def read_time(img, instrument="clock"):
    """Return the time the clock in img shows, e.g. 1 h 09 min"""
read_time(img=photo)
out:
4 h 51 min
